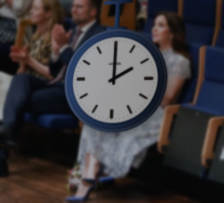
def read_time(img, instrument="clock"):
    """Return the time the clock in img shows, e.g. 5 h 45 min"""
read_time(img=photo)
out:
2 h 00 min
